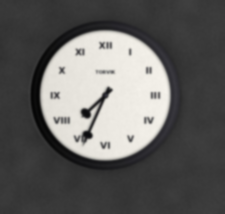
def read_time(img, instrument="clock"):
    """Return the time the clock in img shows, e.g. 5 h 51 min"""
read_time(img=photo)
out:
7 h 34 min
